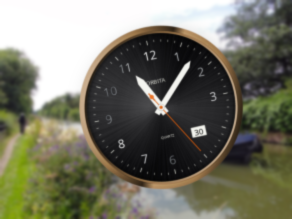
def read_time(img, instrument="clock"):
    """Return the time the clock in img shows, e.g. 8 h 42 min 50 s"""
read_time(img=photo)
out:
11 h 07 min 25 s
